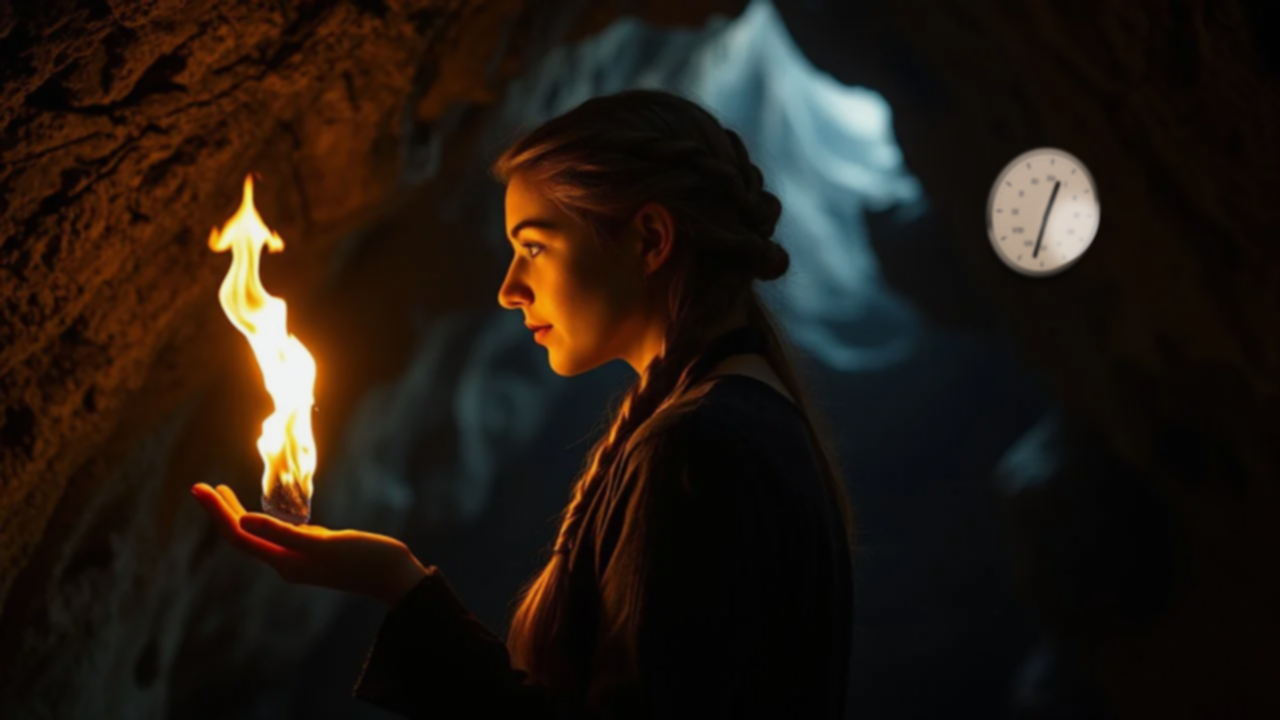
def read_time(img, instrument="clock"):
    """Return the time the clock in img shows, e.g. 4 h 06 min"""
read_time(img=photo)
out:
12 h 32 min
